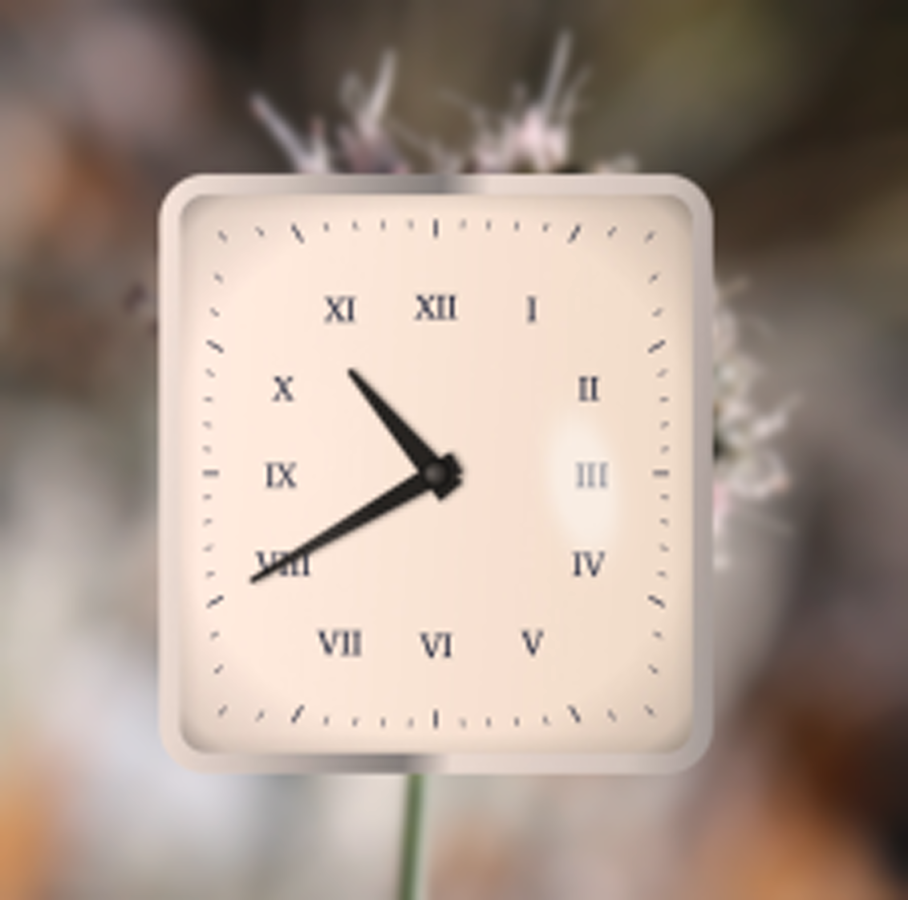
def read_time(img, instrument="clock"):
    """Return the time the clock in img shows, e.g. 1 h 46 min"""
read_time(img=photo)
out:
10 h 40 min
